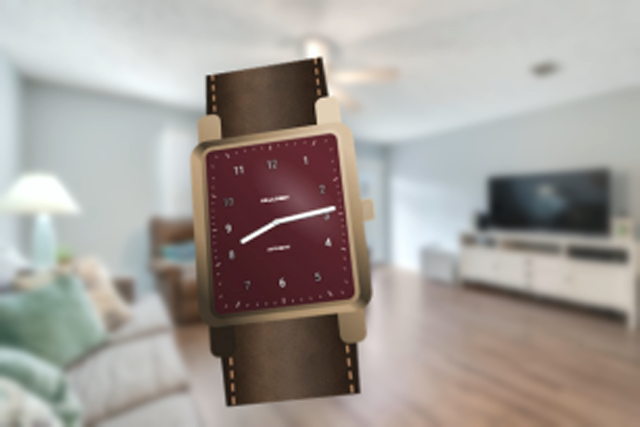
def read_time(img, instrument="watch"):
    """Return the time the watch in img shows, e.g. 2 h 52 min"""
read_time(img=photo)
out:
8 h 14 min
